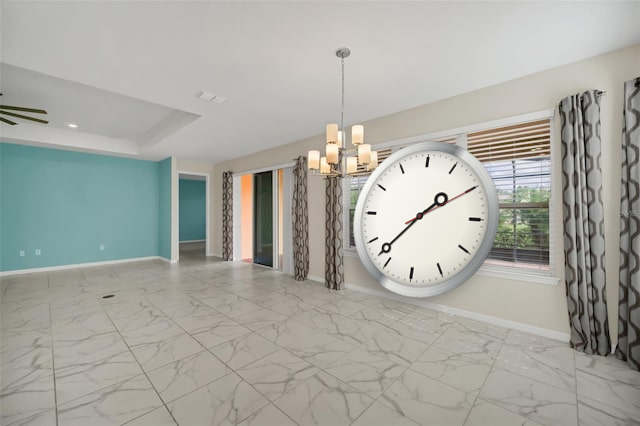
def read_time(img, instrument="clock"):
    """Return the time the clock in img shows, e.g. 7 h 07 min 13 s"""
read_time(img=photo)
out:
1 h 37 min 10 s
